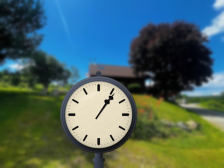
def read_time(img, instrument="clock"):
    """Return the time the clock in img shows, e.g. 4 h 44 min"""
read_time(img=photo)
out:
1 h 06 min
